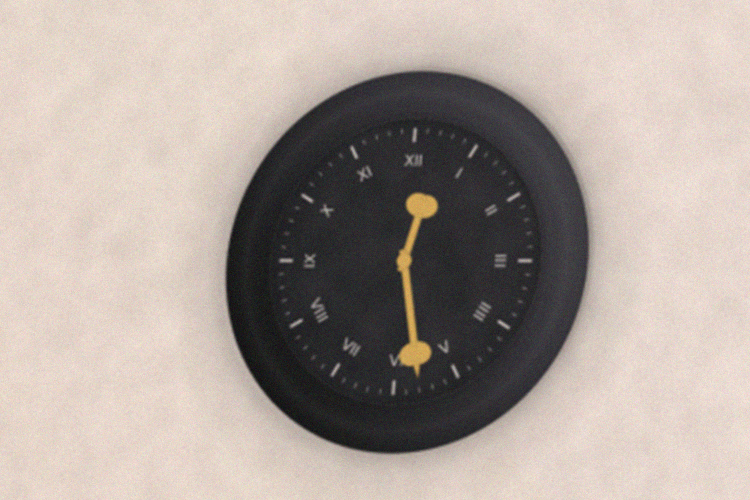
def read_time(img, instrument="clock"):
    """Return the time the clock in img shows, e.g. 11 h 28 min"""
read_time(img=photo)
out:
12 h 28 min
